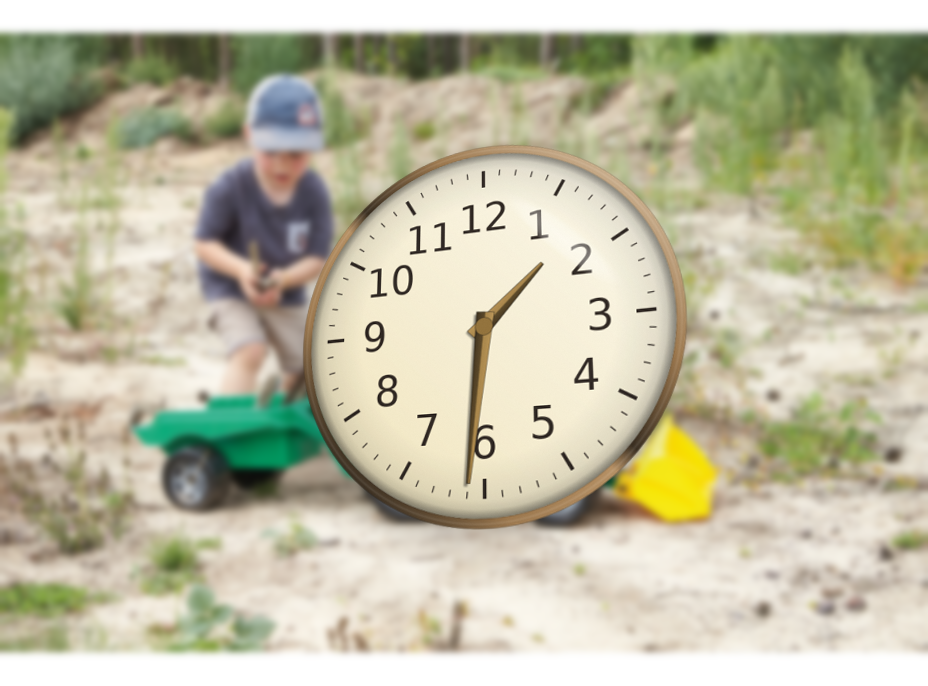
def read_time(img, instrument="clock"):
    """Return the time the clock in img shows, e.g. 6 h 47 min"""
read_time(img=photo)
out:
1 h 31 min
